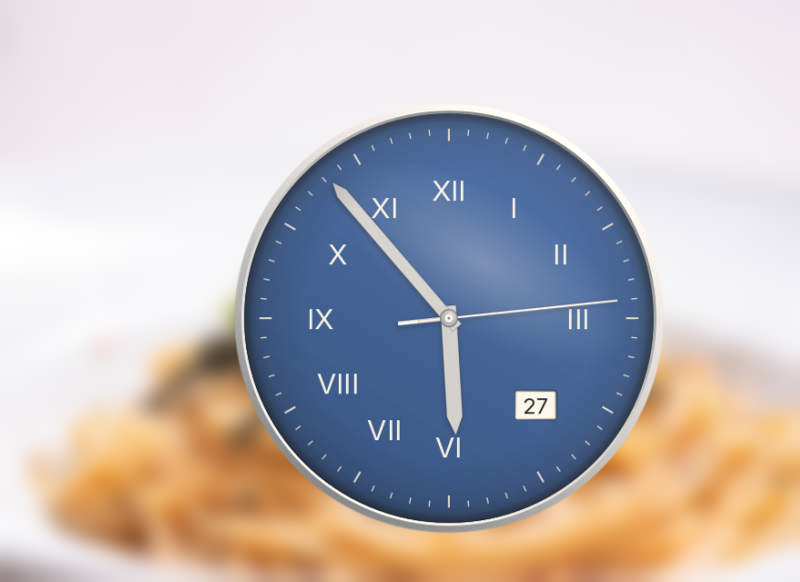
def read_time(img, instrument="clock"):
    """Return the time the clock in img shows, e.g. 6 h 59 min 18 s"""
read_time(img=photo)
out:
5 h 53 min 14 s
